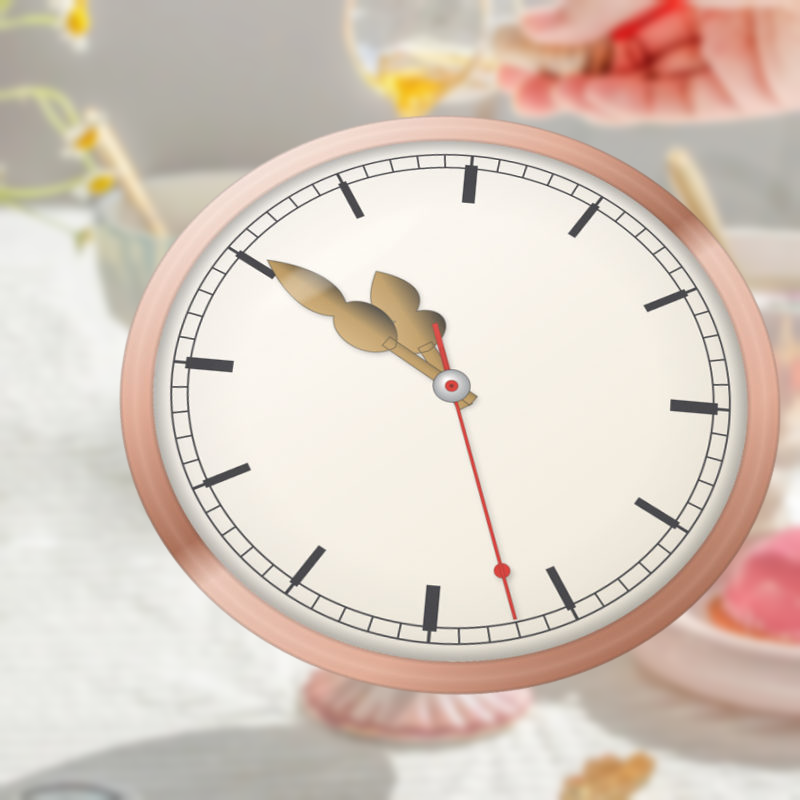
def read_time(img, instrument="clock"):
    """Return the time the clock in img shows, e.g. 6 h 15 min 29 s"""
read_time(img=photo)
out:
10 h 50 min 27 s
